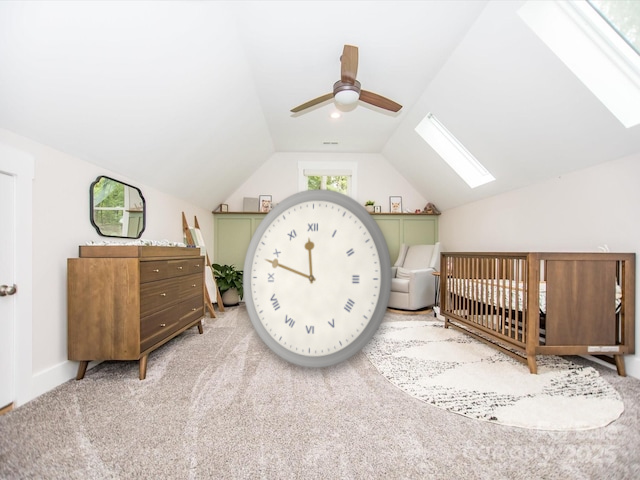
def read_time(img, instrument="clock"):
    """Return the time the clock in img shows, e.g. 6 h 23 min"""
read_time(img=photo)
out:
11 h 48 min
